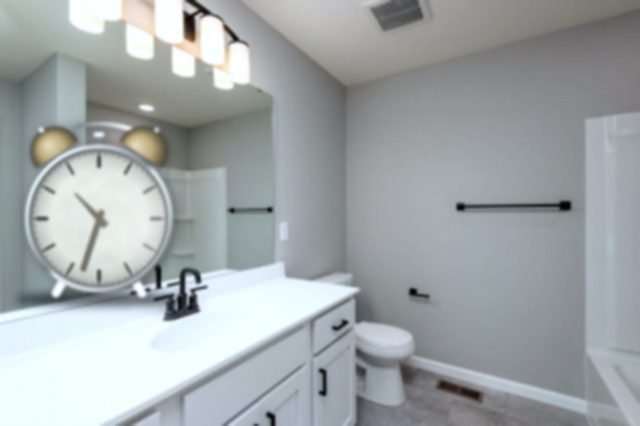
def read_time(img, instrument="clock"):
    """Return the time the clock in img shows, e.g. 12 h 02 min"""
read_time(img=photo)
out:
10 h 33 min
